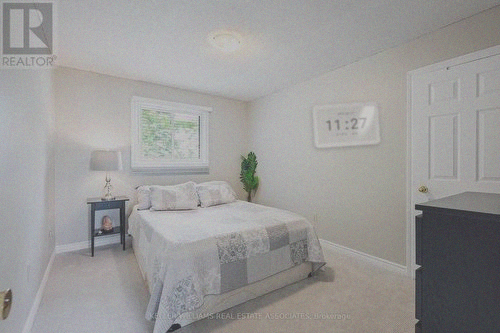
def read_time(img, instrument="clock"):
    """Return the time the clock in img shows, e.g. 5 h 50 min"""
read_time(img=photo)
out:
11 h 27 min
